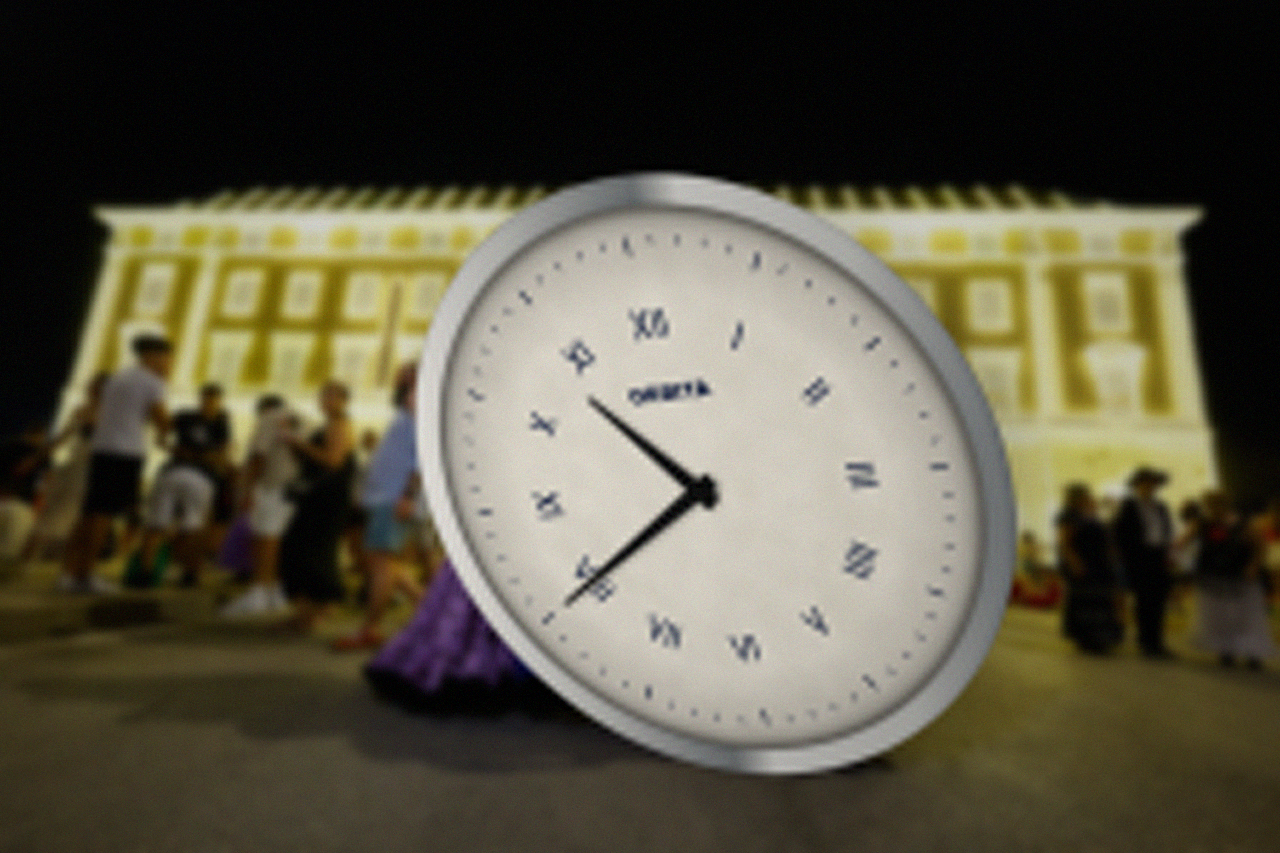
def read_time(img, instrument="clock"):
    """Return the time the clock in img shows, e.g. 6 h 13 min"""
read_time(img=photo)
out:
10 h 40 min
